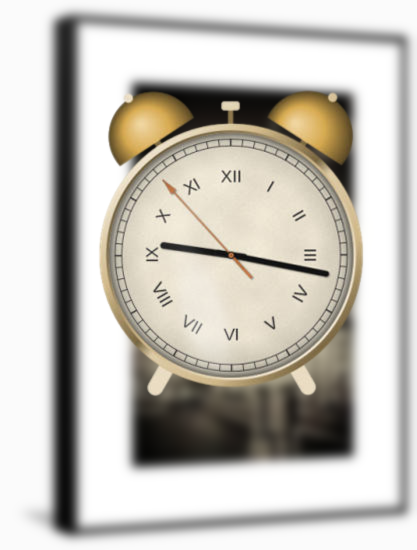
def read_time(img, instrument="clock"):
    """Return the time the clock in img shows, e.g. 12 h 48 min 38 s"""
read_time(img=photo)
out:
9 h 16 min 53 s
